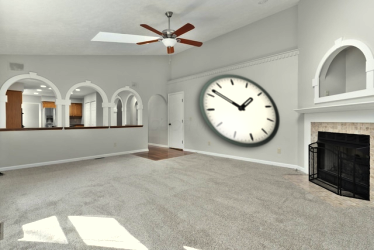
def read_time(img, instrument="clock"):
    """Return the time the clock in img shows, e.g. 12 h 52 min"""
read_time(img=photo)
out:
1 h 52 min
